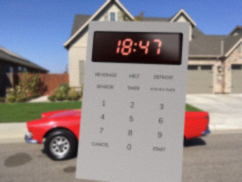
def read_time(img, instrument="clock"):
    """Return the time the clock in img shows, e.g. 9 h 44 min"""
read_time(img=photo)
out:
18 h 47 min
